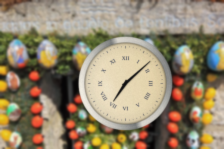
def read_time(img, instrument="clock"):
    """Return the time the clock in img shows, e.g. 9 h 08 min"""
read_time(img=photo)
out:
7 h 08 min
